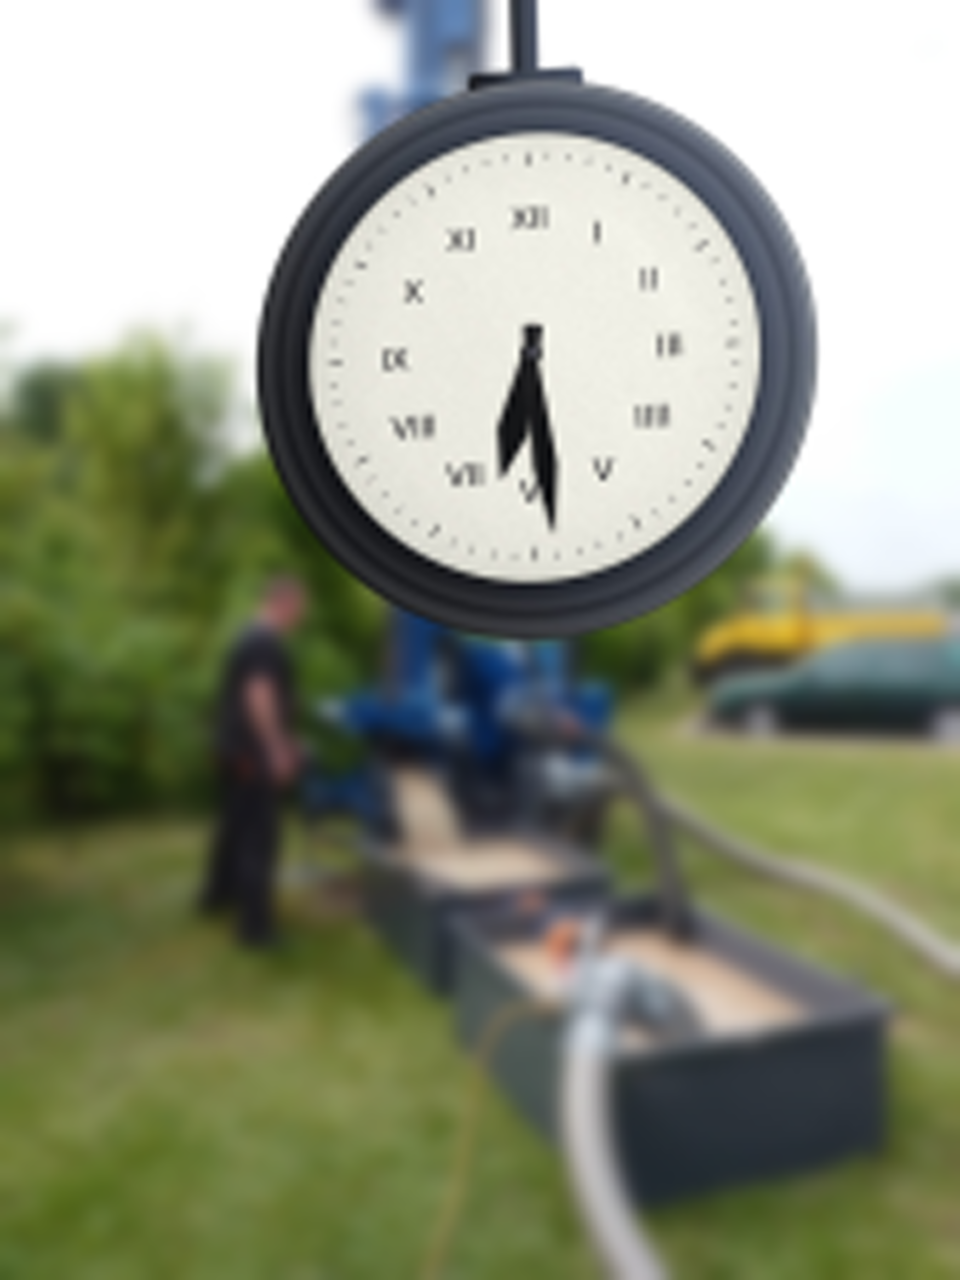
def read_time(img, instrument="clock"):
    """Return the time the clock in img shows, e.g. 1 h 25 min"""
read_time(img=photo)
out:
6 h 29 min
